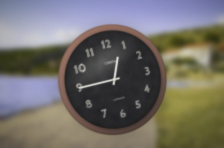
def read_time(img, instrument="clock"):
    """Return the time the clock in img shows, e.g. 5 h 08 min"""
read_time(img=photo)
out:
12 h 45 min
